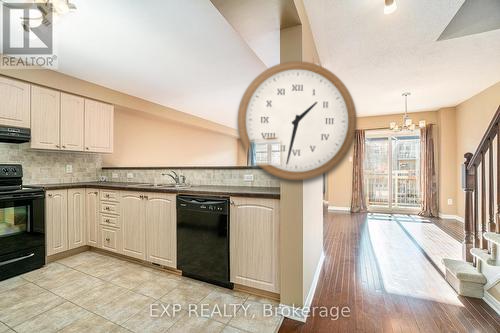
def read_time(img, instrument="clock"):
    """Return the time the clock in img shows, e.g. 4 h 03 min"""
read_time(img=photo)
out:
1 h 32 min
